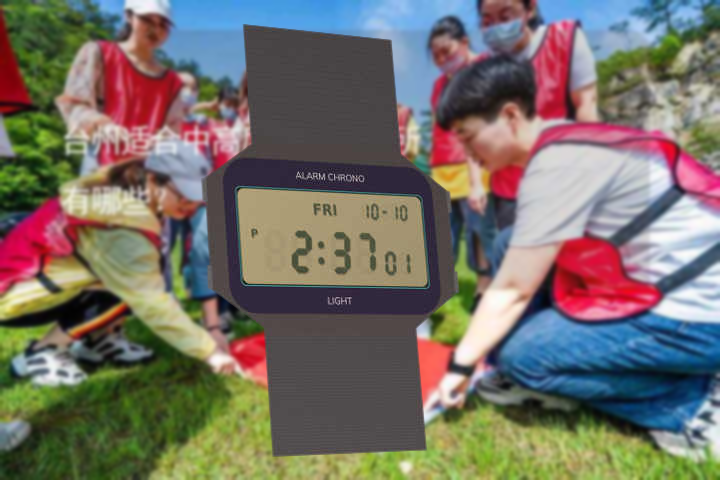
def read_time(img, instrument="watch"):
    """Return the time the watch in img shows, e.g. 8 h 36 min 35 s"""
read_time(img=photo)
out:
2 h 37 min 01 s
